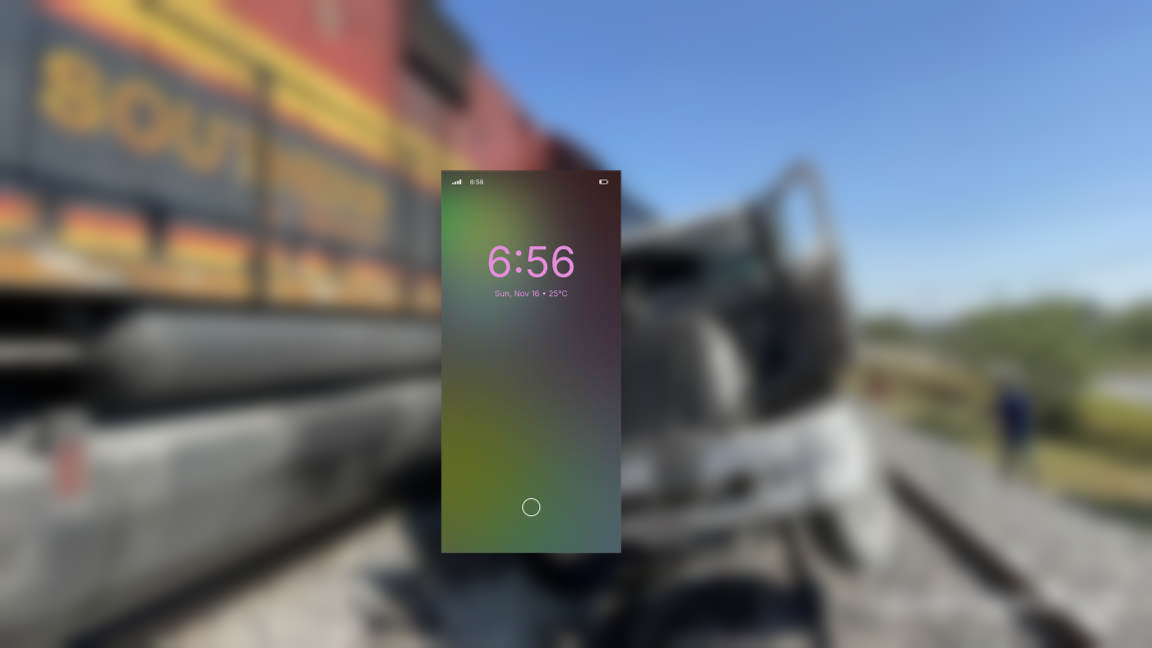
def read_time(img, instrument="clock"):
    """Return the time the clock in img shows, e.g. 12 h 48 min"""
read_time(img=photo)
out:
6 h 56 min
